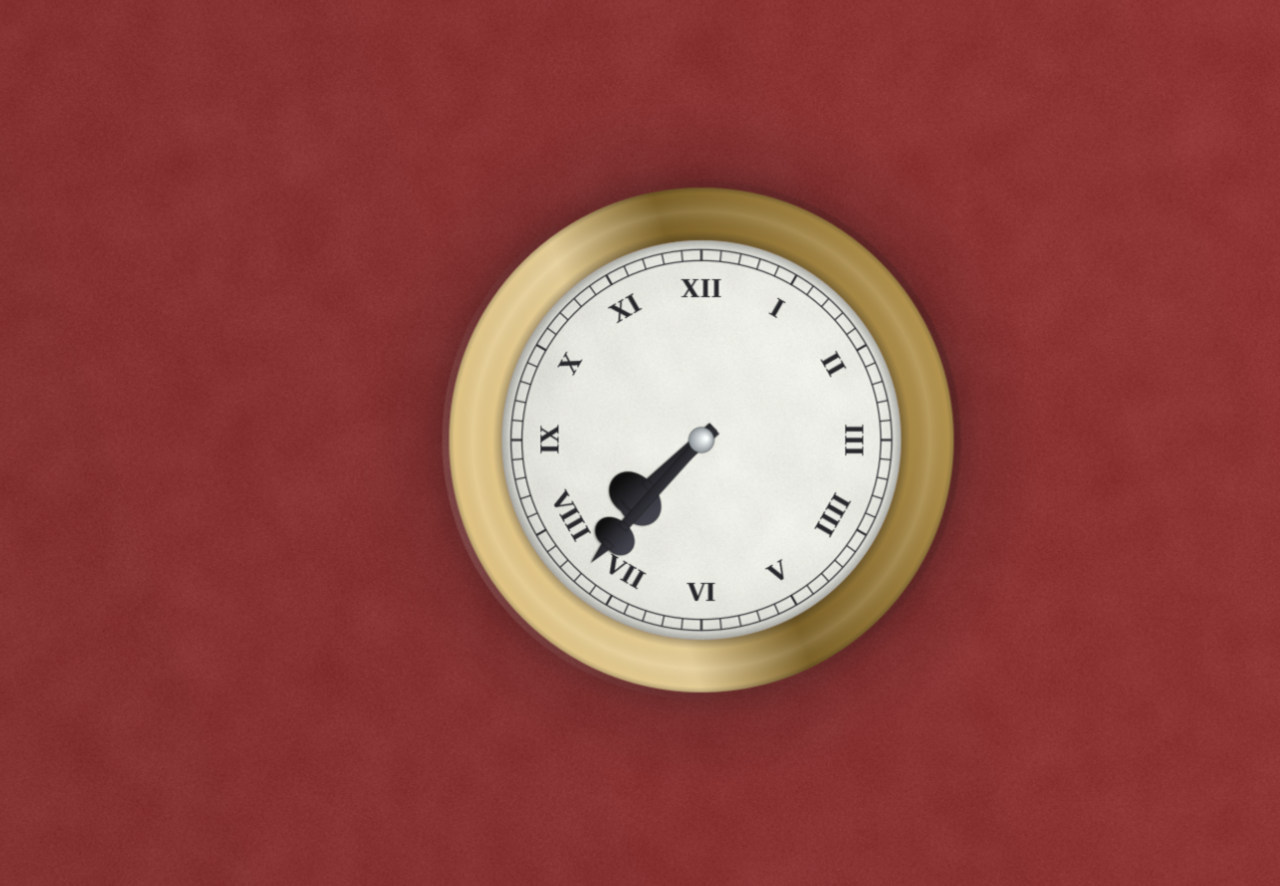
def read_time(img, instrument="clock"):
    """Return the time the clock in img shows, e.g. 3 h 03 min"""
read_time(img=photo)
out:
7 h 37 min
